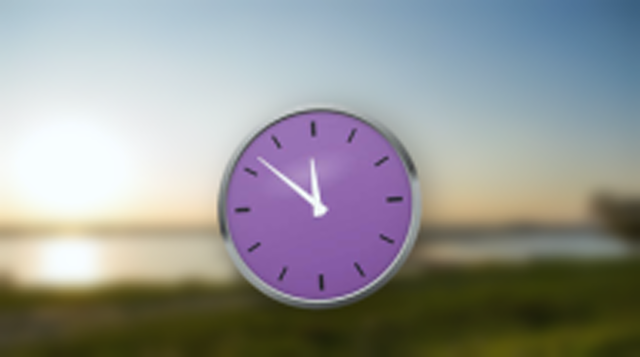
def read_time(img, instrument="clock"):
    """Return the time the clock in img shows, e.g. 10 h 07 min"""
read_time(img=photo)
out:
11 h 52 min
